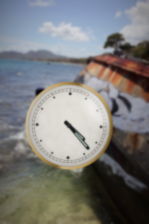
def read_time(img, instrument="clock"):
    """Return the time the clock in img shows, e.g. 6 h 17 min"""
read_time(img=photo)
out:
4 h 23 min
